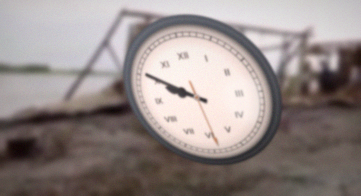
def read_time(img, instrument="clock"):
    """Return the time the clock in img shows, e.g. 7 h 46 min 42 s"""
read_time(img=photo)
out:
9 h 50 min 29 s
